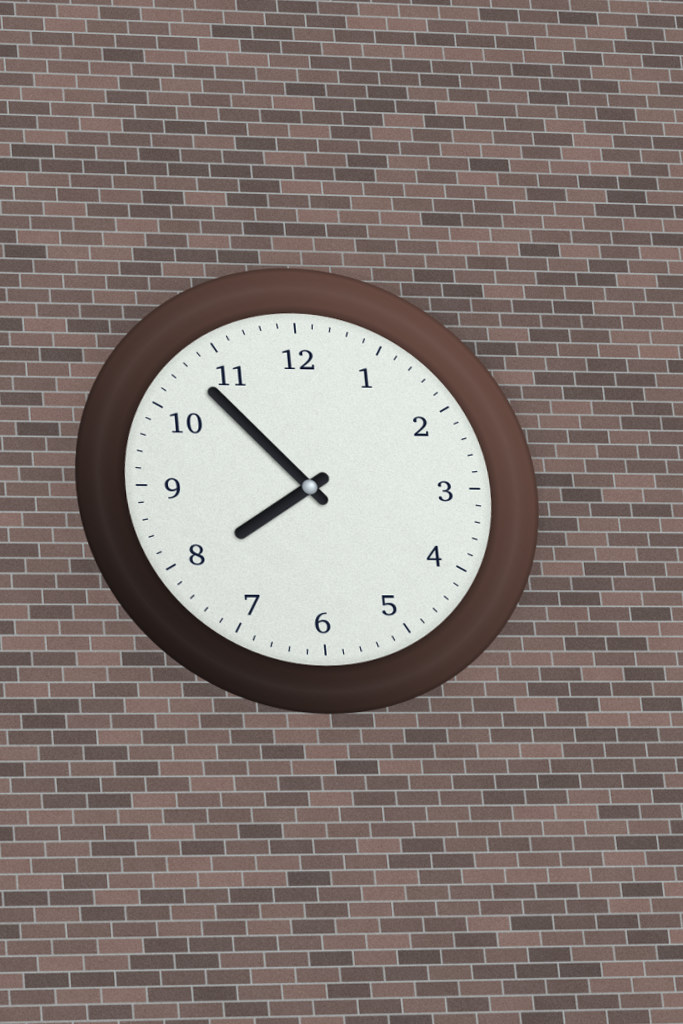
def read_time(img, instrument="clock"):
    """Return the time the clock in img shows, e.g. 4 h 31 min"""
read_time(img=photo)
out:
7 h 53 min
